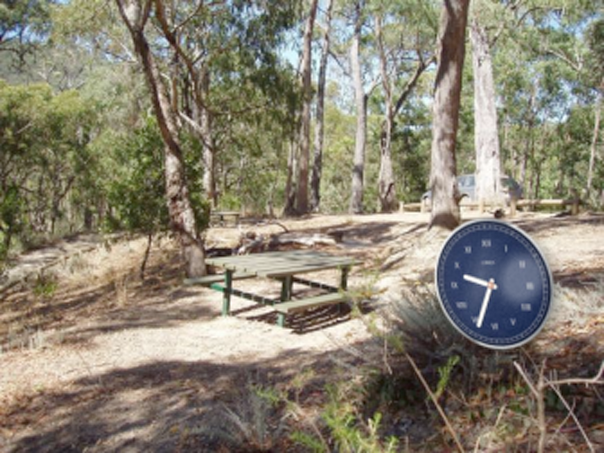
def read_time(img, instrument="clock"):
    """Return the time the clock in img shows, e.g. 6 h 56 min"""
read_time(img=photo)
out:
9 h 34 min
